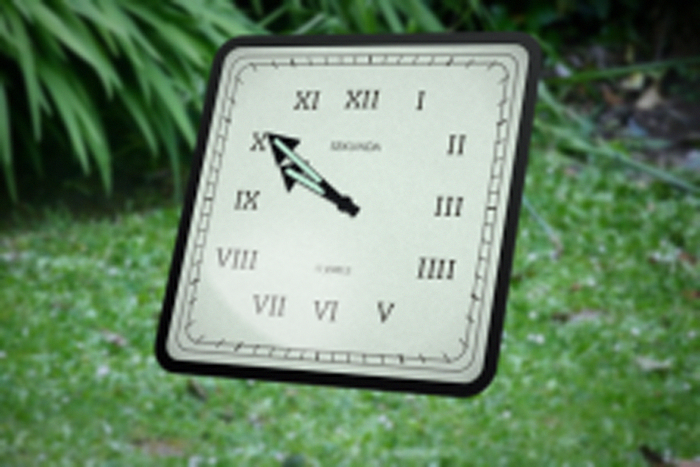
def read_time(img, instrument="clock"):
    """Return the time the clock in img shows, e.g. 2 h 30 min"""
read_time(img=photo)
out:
9 h 51 min
